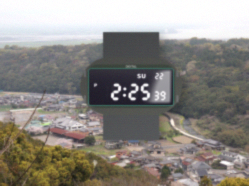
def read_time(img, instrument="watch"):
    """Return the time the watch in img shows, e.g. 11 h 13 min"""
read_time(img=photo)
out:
2 h 25 min
